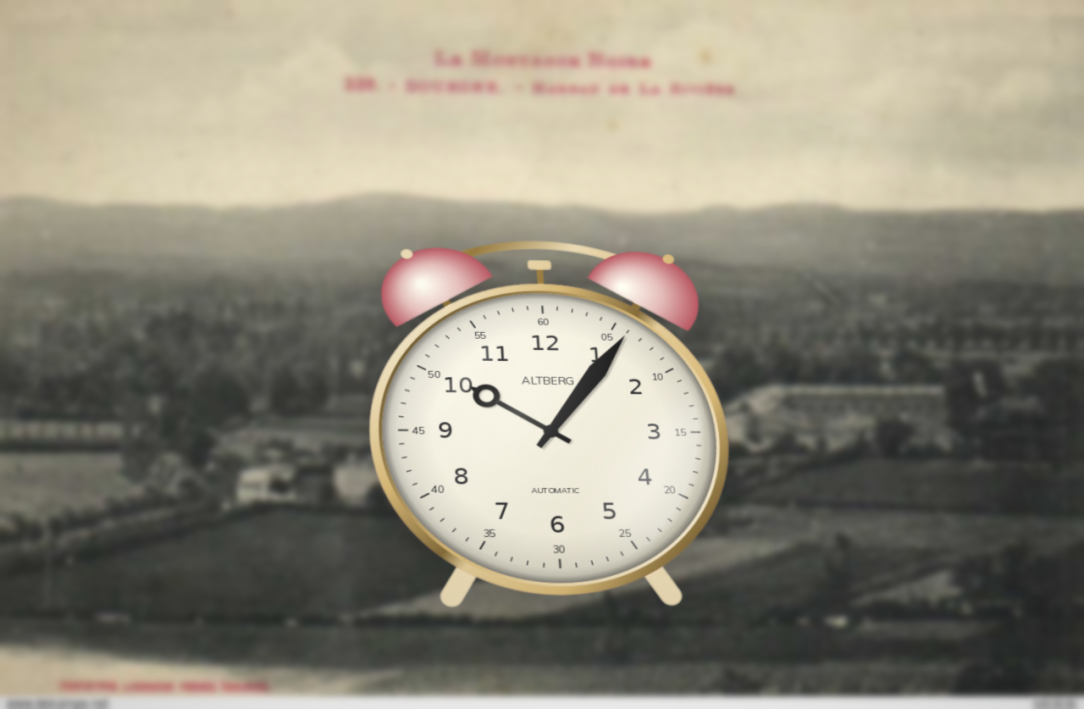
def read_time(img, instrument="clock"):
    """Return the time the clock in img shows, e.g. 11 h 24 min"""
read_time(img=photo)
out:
10 h 06 min
